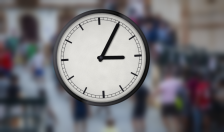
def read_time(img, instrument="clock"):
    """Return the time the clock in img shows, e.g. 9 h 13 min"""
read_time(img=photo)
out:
3 h 05 min
